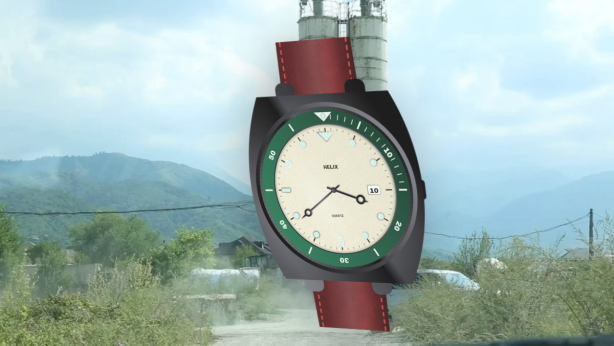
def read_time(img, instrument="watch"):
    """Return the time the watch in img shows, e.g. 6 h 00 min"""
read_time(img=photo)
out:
3 h 39 min
